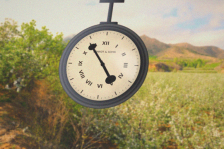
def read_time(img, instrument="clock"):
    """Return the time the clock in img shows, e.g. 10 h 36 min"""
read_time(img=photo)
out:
4 h 54 min
